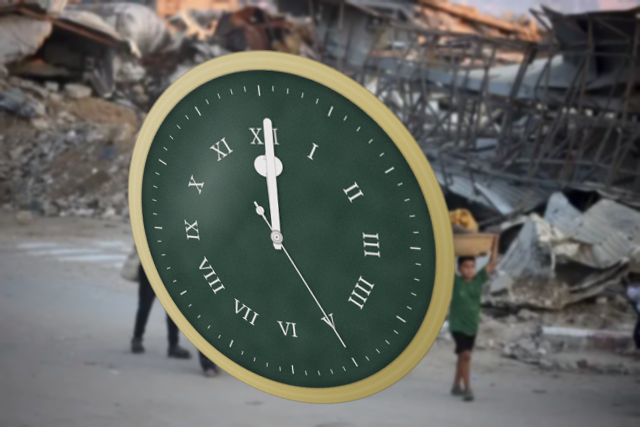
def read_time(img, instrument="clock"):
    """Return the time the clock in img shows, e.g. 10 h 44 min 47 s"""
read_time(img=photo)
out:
12 h 00 min 25 s
